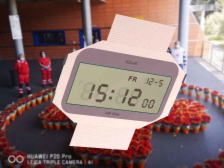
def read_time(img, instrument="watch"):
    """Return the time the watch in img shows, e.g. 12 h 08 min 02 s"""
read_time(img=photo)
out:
15 h 12 min 00 s
